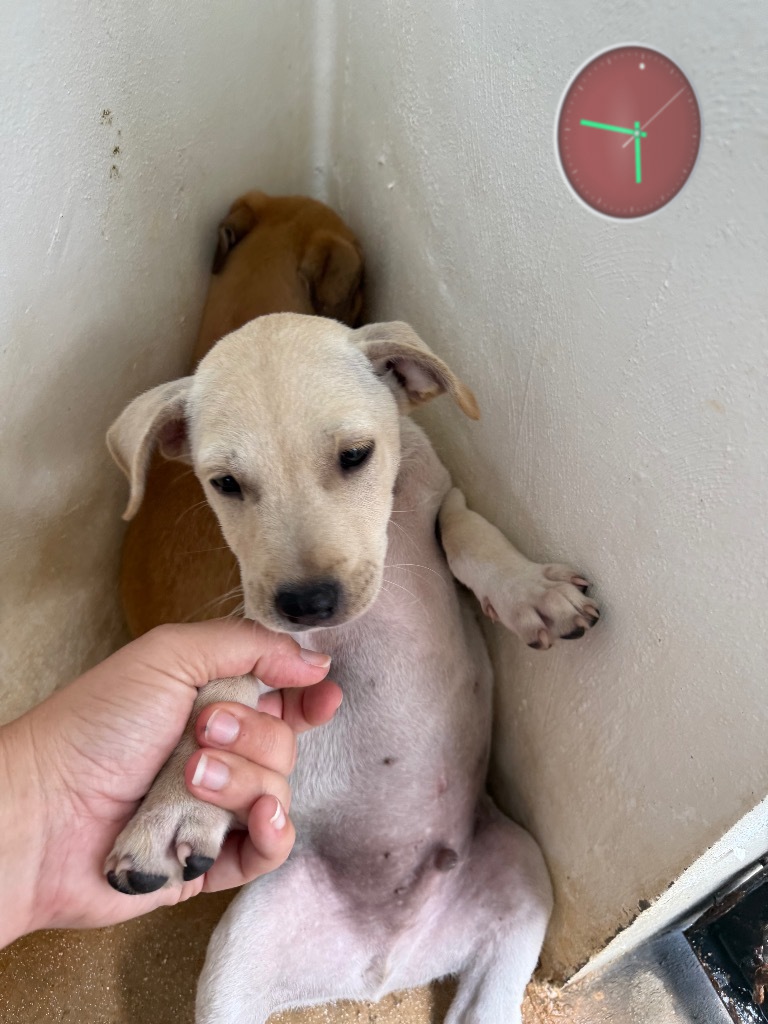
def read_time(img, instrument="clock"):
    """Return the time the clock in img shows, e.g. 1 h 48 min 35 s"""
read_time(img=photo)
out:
5 h 46 min 08 s
